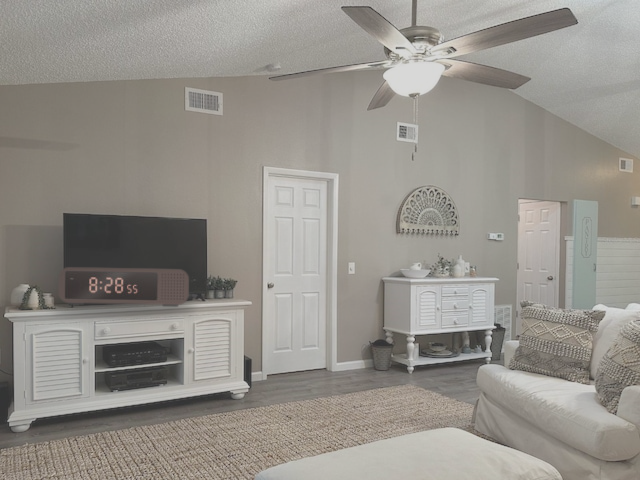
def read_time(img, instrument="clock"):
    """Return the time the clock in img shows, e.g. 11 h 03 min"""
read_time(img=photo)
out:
8 h 28 min
